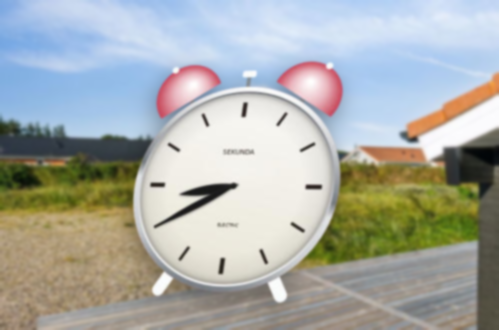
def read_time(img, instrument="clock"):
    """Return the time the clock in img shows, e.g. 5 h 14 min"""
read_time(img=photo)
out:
8 h 40 min
